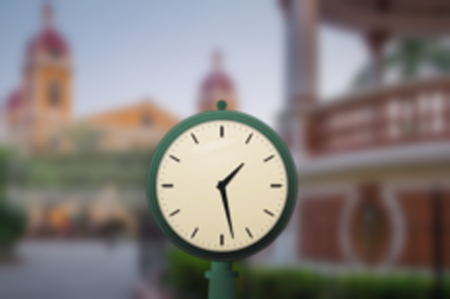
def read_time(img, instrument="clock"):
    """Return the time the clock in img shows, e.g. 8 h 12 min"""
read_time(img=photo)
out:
1 h 28 min
